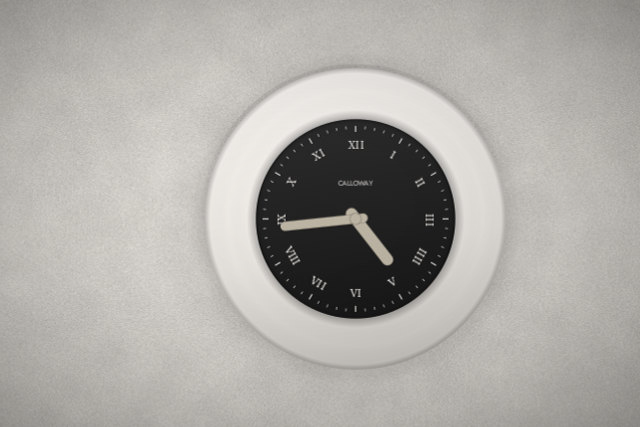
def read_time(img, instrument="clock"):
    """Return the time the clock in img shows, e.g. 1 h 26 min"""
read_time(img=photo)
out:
4 h 44 min
